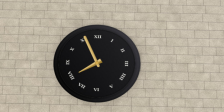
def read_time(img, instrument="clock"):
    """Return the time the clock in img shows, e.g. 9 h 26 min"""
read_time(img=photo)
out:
7 h 56 min
